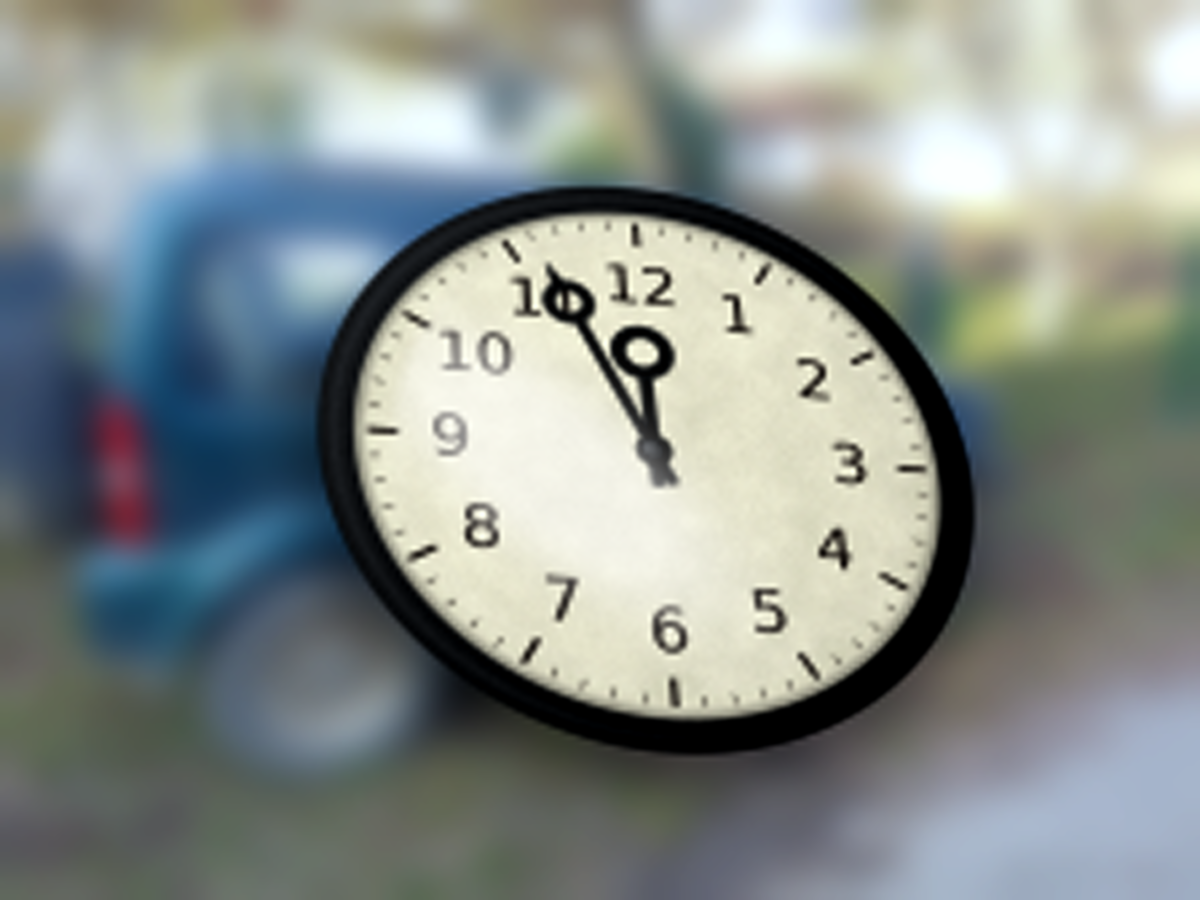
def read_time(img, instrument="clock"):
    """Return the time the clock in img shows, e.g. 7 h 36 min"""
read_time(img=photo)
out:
11 h 56 min
